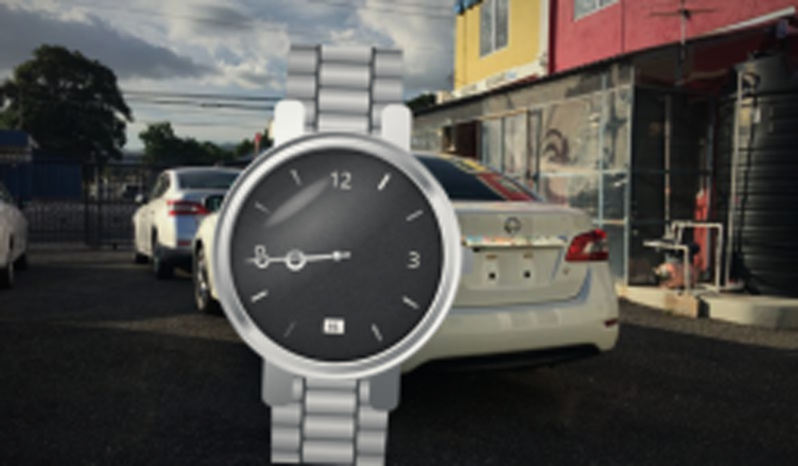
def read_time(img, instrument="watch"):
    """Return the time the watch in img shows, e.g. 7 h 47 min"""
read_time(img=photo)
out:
8 h 44 min
